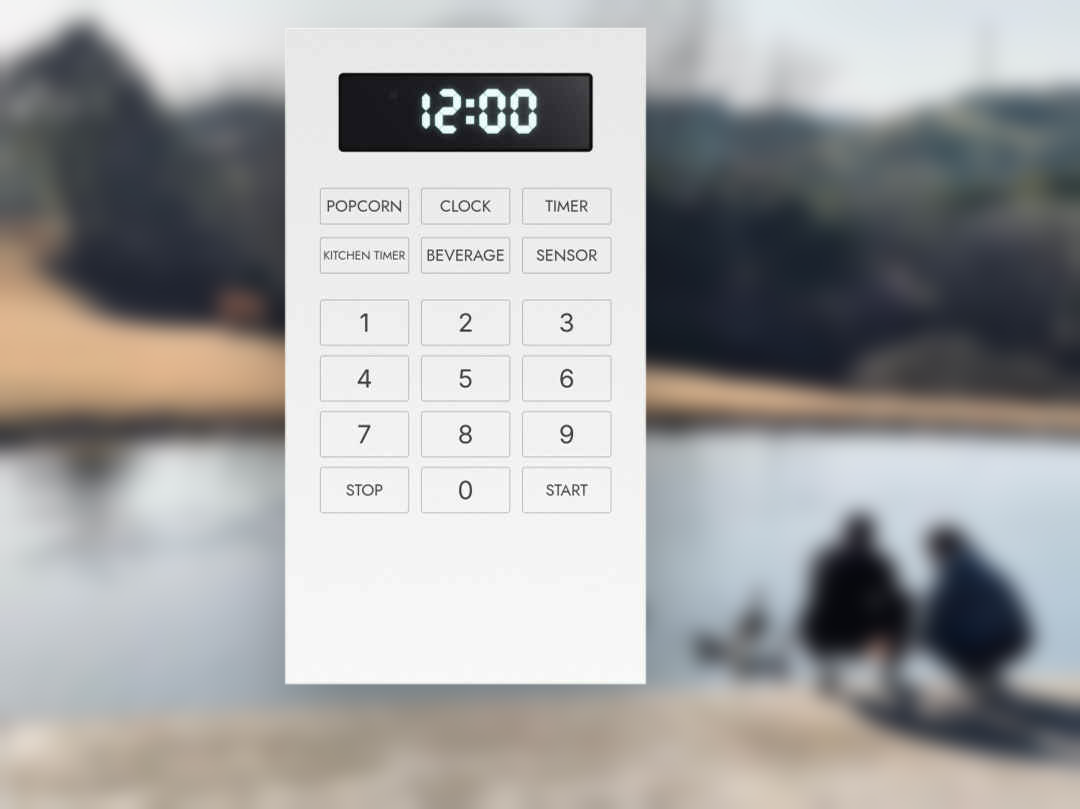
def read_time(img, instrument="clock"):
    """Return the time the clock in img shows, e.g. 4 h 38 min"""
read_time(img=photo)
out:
12 h 00 min
